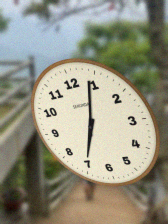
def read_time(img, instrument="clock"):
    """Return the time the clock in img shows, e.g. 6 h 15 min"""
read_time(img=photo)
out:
7 h 04 min
